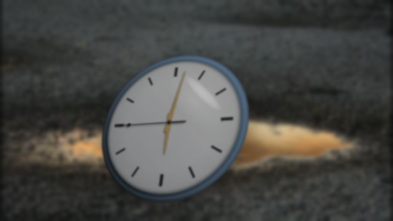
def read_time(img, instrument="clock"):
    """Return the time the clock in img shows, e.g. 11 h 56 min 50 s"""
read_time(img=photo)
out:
6 h 01 min 45 s
